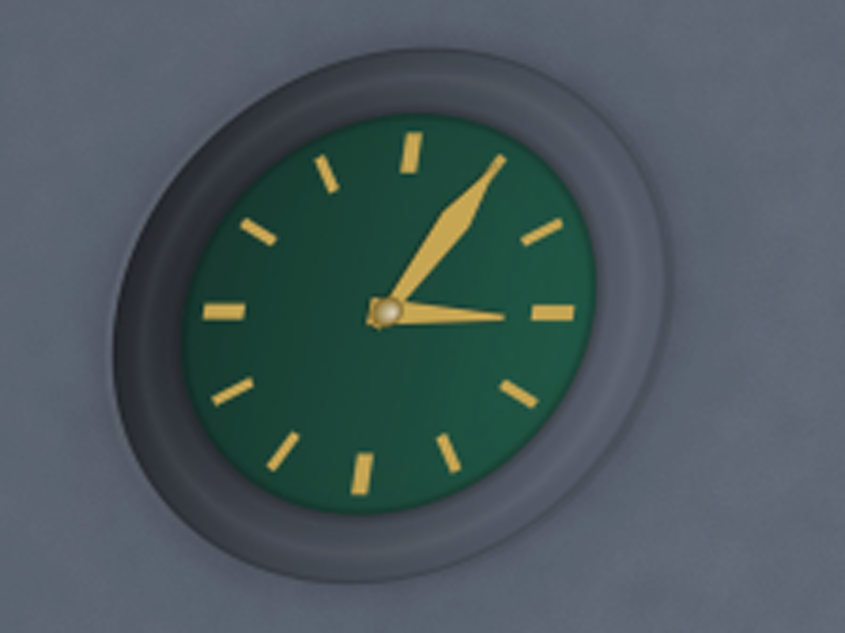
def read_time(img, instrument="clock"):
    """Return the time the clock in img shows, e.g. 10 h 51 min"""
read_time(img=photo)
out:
3 h 05 min
